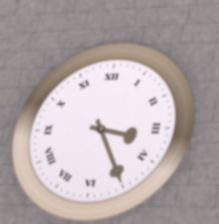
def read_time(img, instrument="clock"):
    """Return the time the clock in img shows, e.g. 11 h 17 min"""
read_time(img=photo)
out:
3 h 25 min
